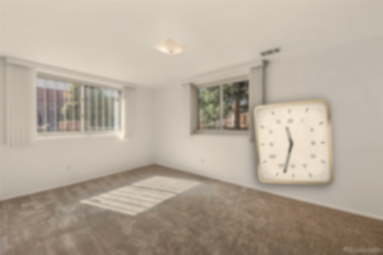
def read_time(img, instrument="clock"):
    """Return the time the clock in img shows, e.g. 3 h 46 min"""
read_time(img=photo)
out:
11 h 33 min
